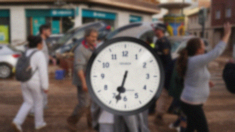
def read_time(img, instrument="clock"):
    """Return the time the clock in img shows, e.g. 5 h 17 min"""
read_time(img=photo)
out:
6 h 33 min
